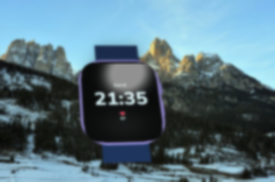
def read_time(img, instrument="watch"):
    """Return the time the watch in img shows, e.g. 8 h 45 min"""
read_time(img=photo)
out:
21 h 35 min
